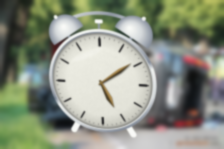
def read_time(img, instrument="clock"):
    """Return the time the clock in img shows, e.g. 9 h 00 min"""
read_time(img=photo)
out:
5 h 09 min
